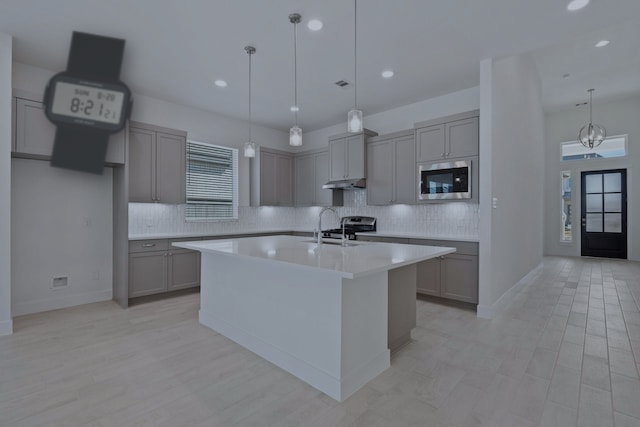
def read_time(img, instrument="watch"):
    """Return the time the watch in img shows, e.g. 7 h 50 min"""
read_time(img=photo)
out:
8 h 21 min
